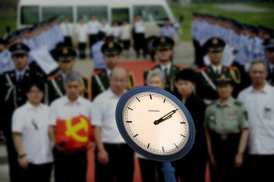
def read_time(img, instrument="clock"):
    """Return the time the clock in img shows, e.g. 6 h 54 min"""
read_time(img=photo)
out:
2 h 10 min
